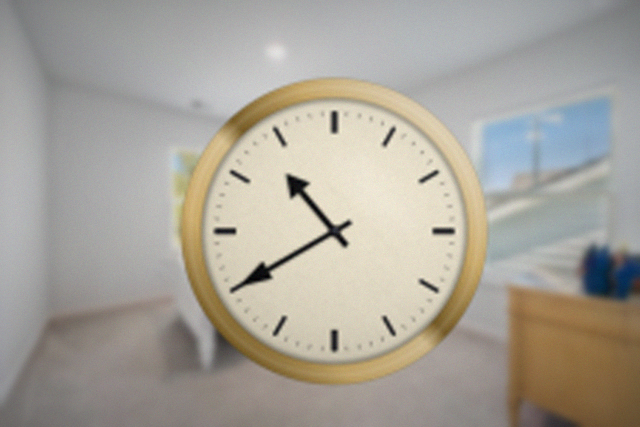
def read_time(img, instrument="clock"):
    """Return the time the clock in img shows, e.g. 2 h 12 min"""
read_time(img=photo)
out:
10 h 40 min
